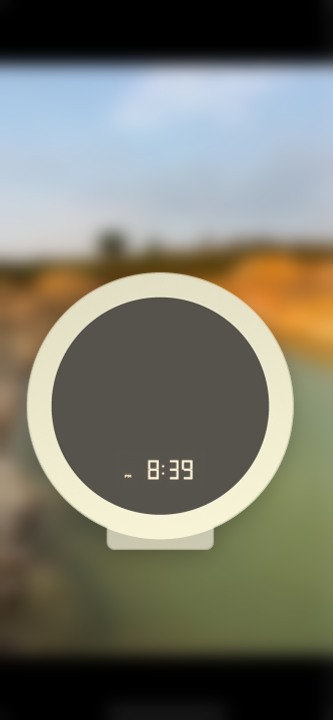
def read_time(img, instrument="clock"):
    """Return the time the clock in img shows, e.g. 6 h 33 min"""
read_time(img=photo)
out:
8 h 39 min
